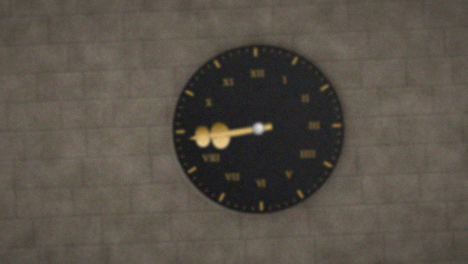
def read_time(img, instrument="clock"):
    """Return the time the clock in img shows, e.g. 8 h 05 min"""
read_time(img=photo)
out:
8 h 44 min
